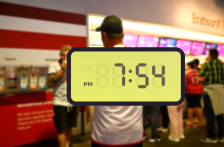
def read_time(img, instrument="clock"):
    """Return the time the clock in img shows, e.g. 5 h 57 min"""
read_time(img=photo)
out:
7 h 54 min
